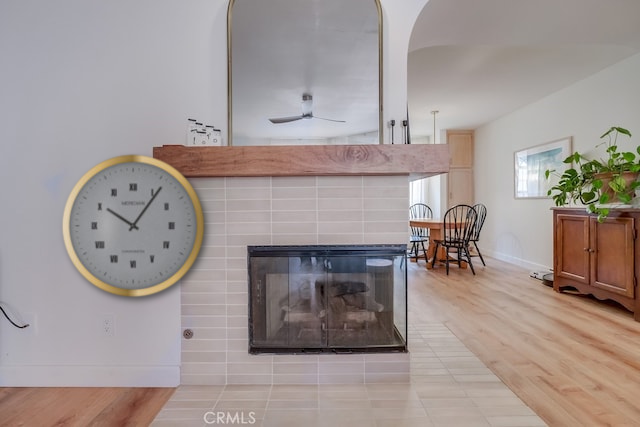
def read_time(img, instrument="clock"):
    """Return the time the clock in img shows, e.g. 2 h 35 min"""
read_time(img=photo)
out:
10 h 06 min
